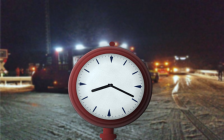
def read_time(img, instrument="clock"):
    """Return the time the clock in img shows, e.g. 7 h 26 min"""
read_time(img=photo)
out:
8 h 19 min
